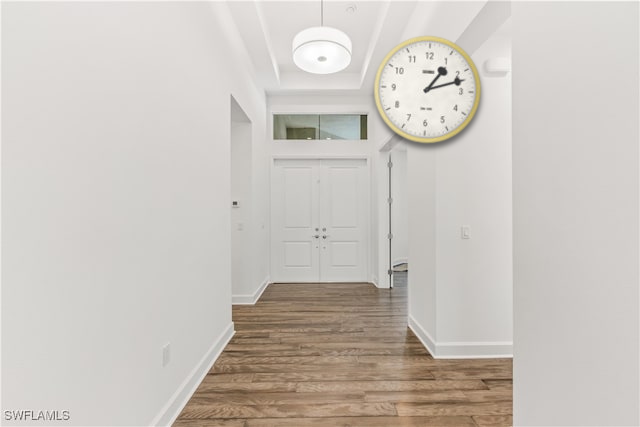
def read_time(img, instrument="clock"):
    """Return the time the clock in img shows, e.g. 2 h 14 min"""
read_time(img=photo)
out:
1 h 12 min
